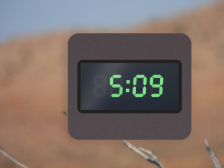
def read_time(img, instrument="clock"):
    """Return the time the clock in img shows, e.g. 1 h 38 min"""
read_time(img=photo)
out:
5 h 09 min
